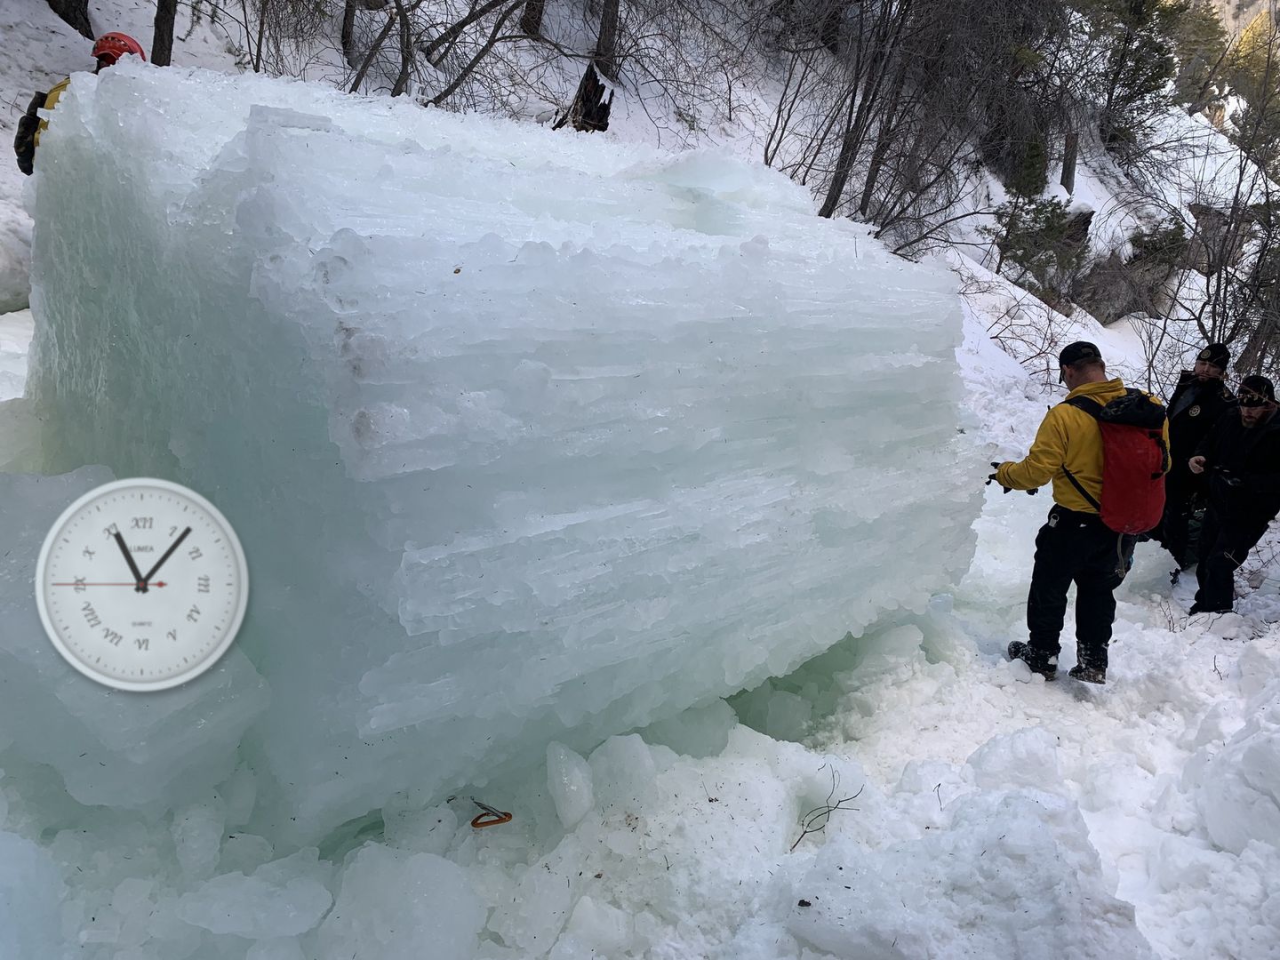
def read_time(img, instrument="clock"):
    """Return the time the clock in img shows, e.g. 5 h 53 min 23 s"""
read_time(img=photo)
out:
11 h 06 min 45 s
